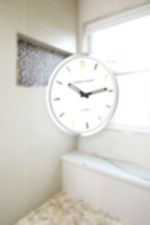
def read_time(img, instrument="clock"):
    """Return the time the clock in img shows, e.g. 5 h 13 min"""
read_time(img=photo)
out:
10 h 14 min
